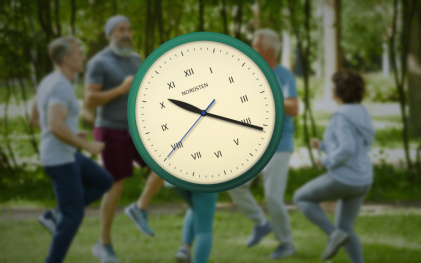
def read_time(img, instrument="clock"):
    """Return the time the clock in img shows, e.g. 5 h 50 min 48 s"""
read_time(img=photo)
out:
10 h 20 min 40 s
